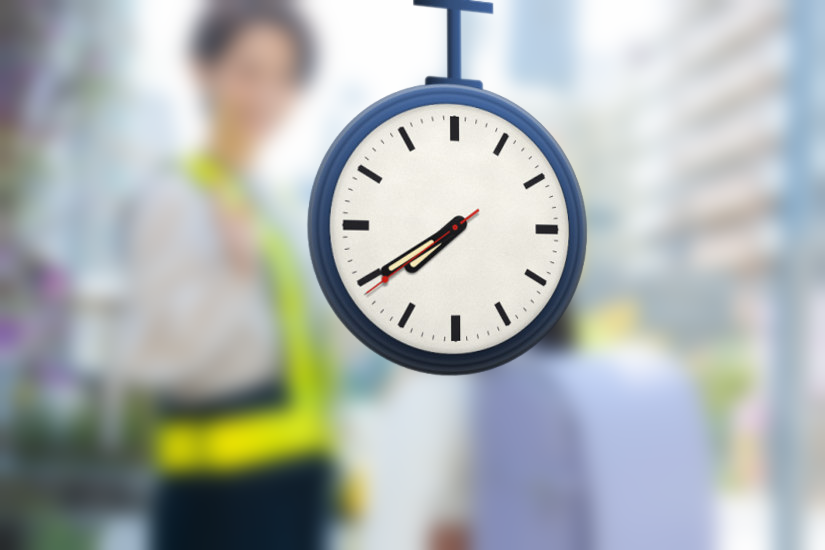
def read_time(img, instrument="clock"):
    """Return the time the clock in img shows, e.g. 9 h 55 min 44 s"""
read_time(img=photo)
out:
7 h 39 min 39 s
